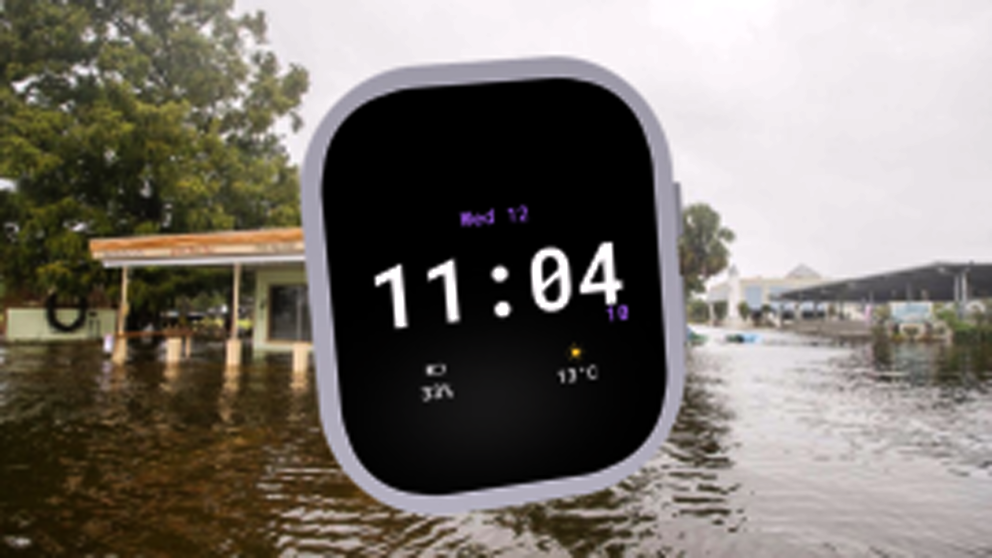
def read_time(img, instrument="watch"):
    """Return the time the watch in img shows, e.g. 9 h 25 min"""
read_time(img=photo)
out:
11 h 04 min
